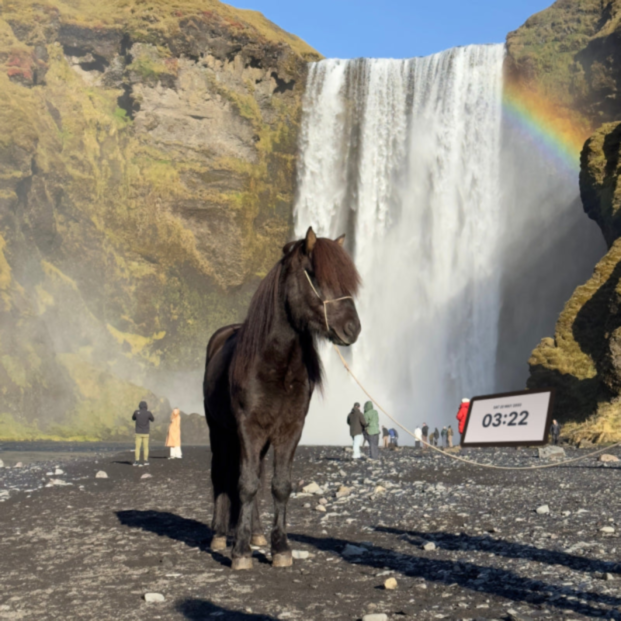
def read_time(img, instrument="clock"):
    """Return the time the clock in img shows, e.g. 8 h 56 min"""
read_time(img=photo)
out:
3 h 22 min
